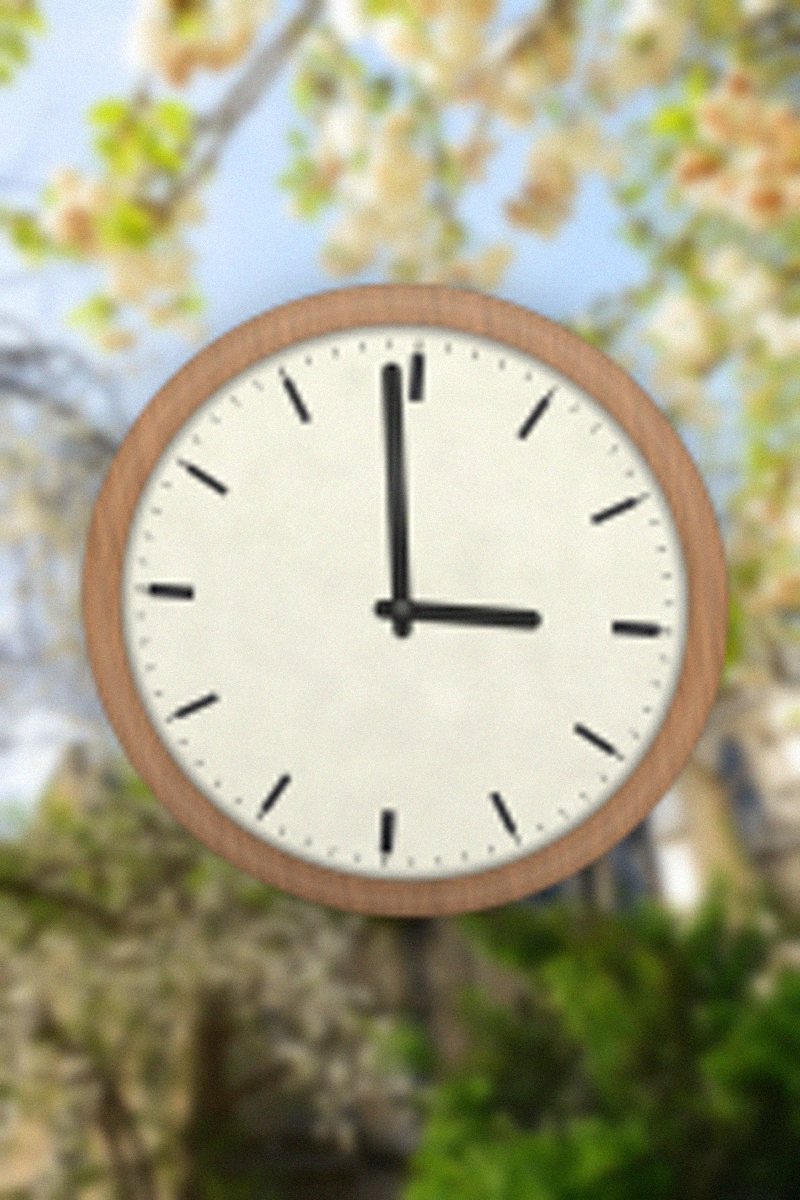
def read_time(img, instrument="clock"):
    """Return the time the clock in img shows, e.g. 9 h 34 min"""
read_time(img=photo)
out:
2 h 59 min
